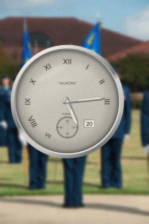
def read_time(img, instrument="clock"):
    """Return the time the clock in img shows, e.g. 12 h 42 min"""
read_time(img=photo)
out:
5 h 14 min
